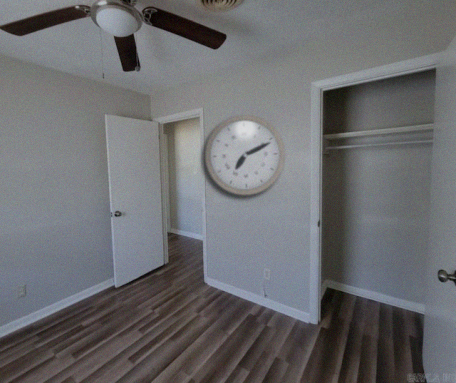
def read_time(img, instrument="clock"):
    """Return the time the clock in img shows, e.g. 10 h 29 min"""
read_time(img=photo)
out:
7 h 11 min
